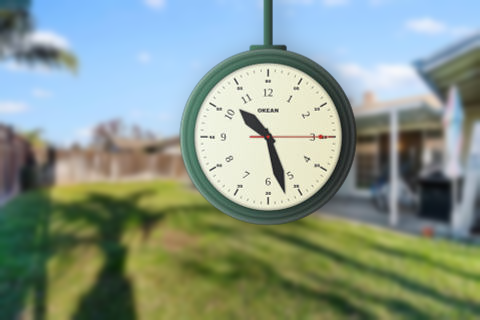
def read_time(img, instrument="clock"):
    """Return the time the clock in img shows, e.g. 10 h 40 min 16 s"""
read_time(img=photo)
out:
10 h 27 min 15 s
